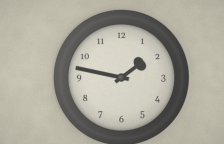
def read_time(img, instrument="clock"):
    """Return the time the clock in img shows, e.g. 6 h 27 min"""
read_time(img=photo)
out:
1 h 47 min
